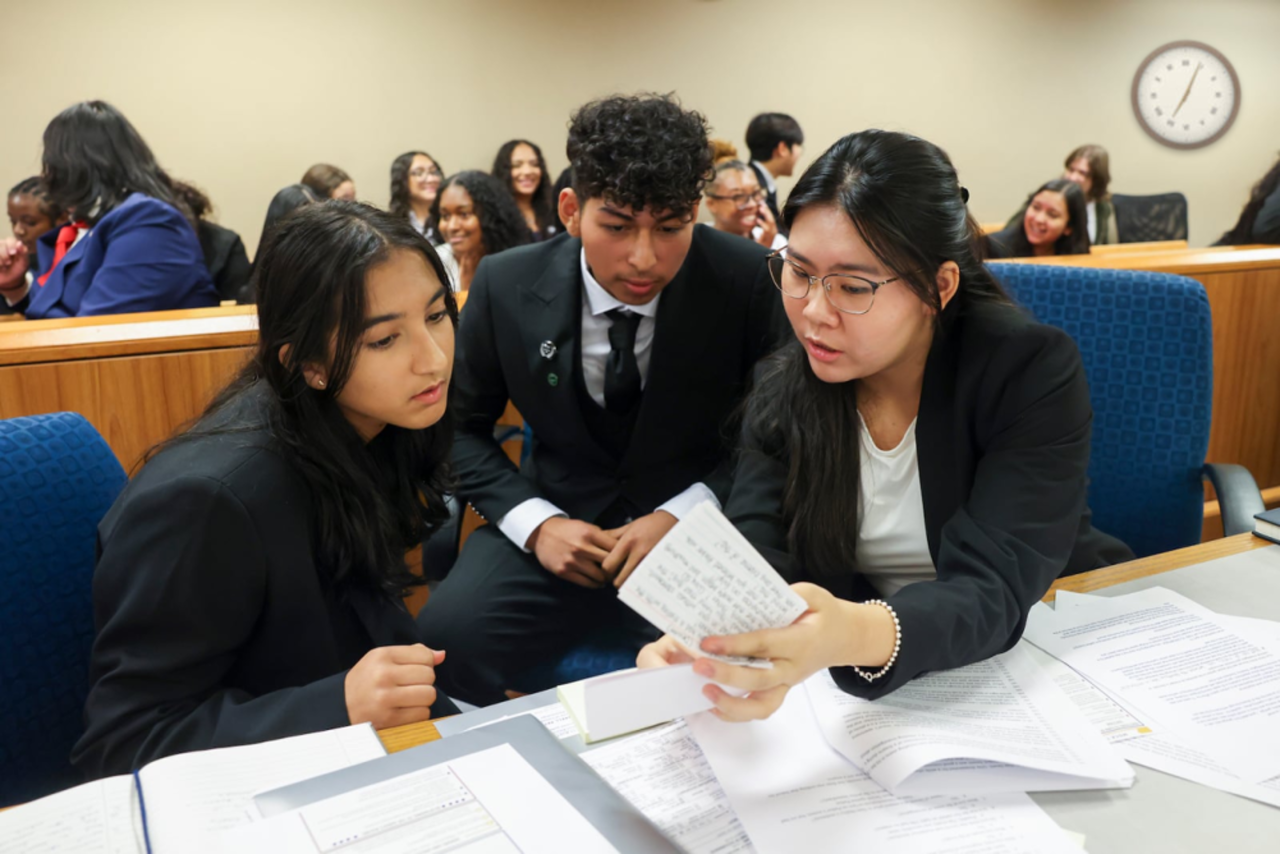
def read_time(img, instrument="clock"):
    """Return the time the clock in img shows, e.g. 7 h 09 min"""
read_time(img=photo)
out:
7 h 04 min
